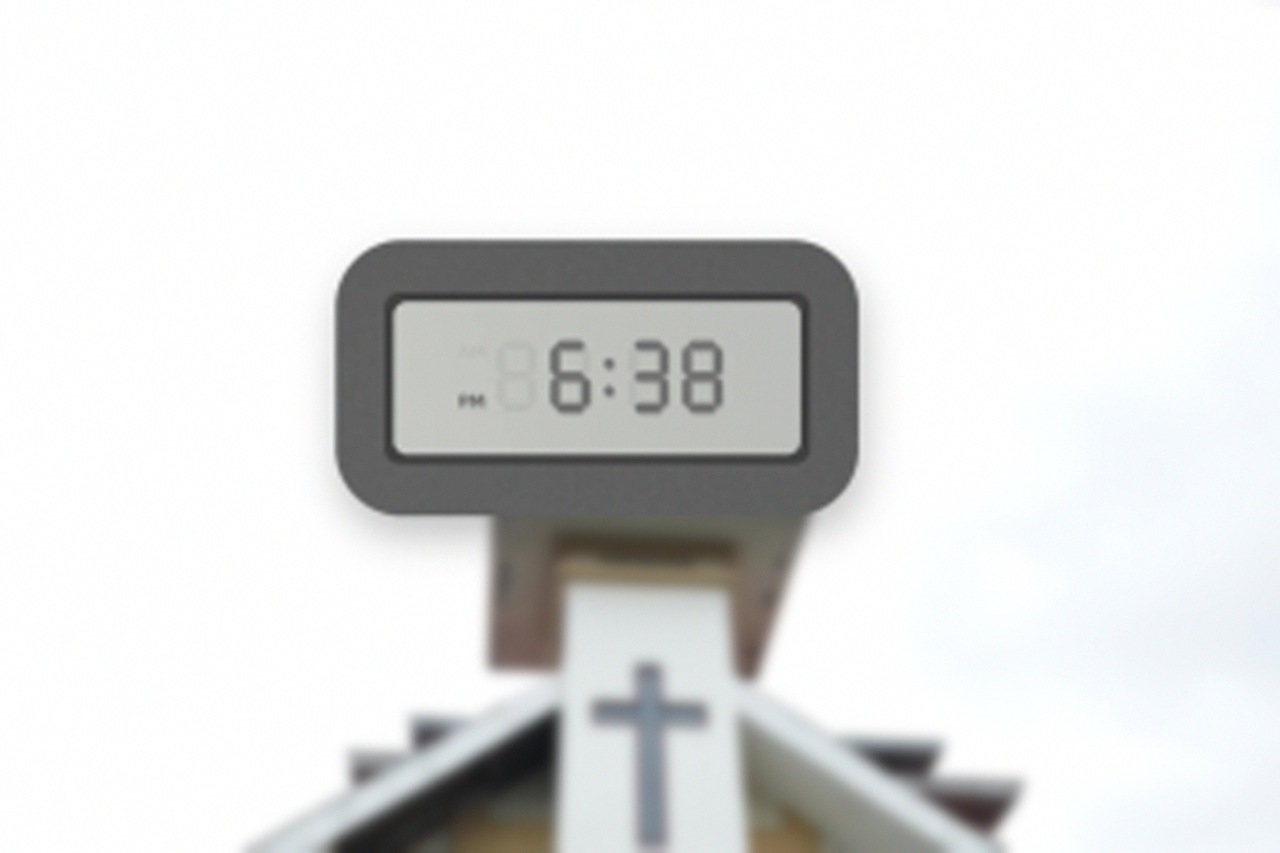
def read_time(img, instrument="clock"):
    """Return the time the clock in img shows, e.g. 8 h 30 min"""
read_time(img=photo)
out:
6 h 38 min
